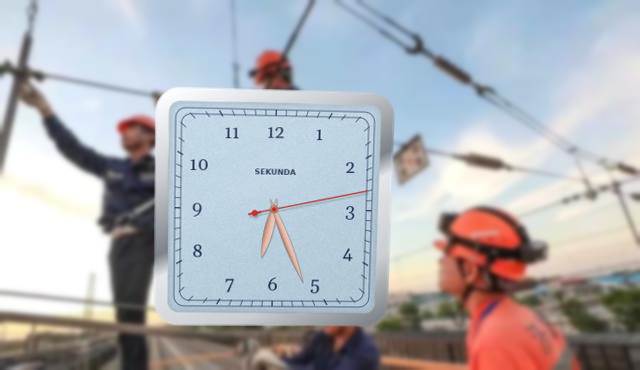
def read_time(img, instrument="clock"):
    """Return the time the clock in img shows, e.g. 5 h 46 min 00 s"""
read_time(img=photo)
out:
6 h 26 min 13 s
